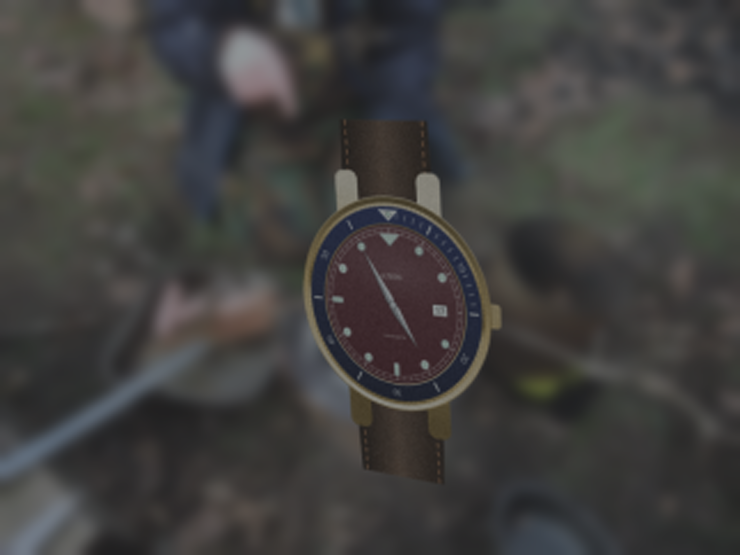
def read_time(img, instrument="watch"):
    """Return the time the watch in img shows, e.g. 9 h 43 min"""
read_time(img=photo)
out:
4 h 55 min
